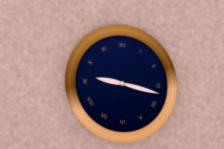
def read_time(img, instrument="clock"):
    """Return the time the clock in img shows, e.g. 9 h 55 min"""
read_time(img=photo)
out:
9 h 17 min
